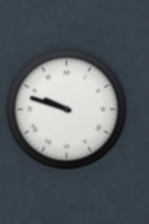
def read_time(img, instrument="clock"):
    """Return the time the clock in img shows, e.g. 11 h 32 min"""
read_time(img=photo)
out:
9 h 48 min
